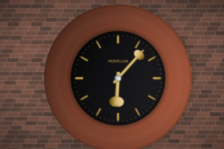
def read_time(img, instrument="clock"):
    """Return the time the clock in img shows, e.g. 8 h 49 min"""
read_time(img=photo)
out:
6 h 07 min
